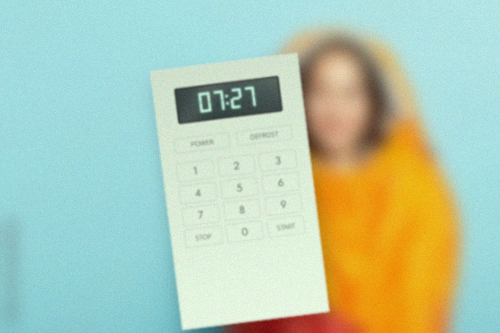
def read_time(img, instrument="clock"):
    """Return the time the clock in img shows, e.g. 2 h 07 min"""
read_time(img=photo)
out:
7 h 27 min
